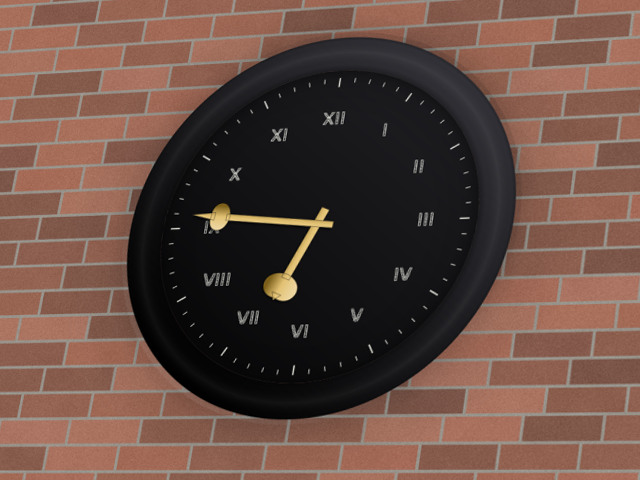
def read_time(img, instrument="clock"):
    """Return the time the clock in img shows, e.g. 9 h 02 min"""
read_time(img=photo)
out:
6 h 46 min
